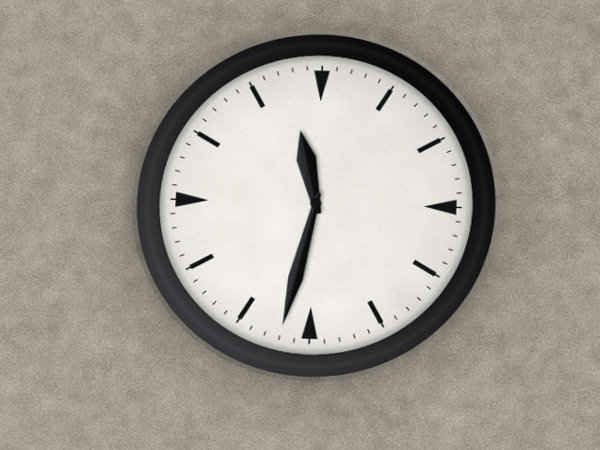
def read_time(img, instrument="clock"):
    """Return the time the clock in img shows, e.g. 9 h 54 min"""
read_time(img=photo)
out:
11 h 32 min
